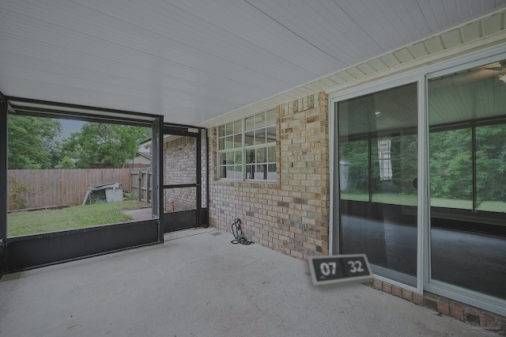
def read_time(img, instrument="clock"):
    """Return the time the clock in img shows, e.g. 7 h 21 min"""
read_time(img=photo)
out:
7 h 32 min
